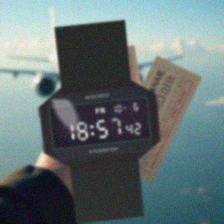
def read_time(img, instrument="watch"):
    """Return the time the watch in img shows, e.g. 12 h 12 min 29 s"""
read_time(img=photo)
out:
18 h 57 min 42 s
